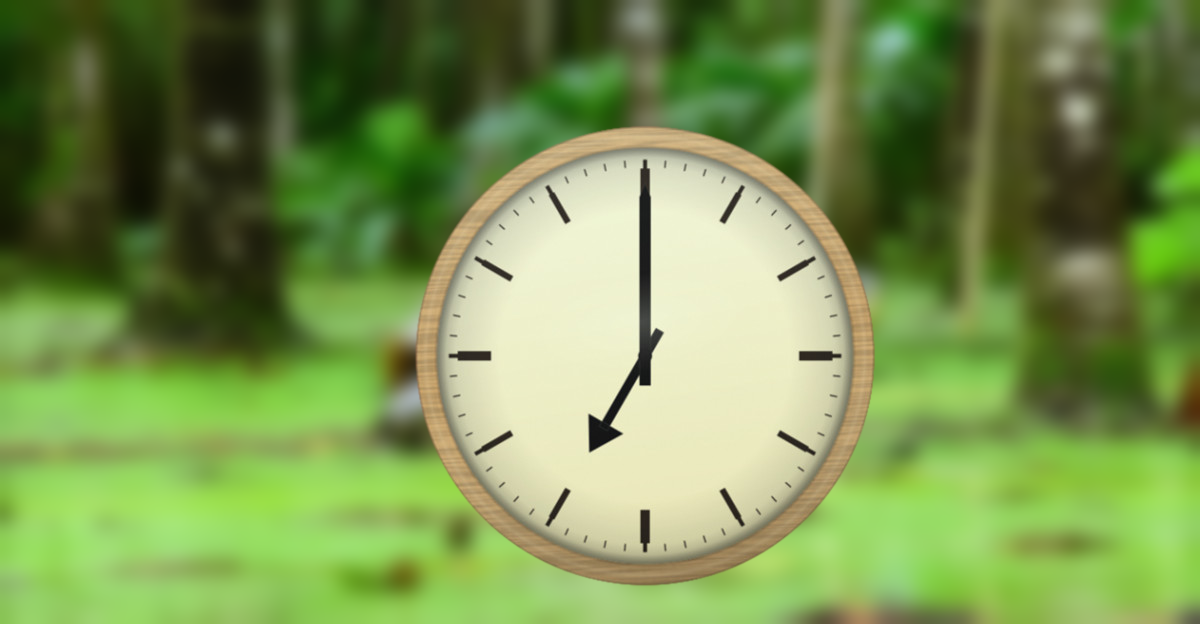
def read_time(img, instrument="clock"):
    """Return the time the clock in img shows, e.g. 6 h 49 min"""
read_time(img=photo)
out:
7 h 00 min
